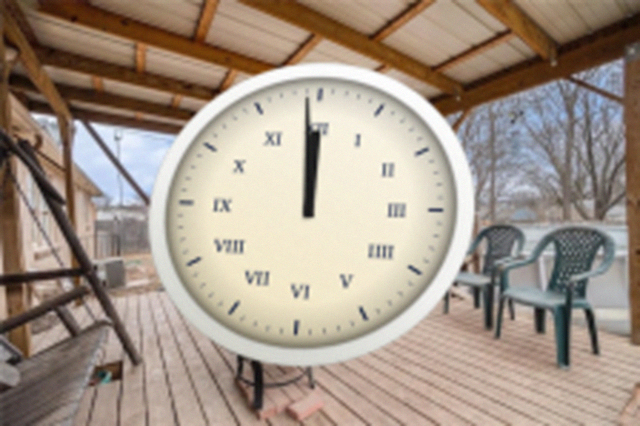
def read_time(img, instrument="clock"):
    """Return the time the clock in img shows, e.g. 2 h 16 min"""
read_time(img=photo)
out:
11 h 59 min
